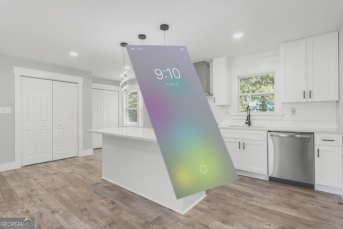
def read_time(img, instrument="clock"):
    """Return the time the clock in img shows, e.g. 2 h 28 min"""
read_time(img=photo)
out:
9 h 10 min
